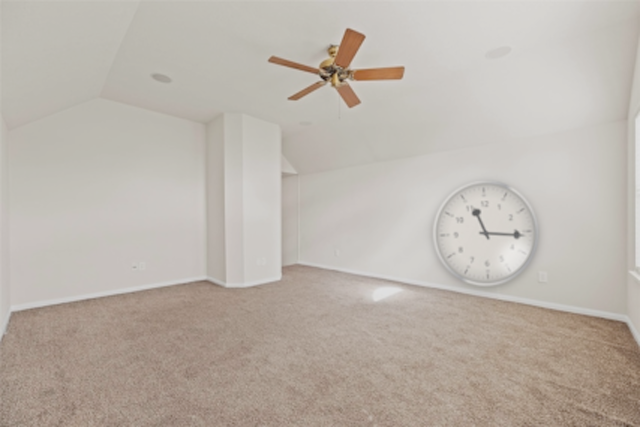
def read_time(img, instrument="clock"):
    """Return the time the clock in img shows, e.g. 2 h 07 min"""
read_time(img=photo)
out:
11 h 16 min
